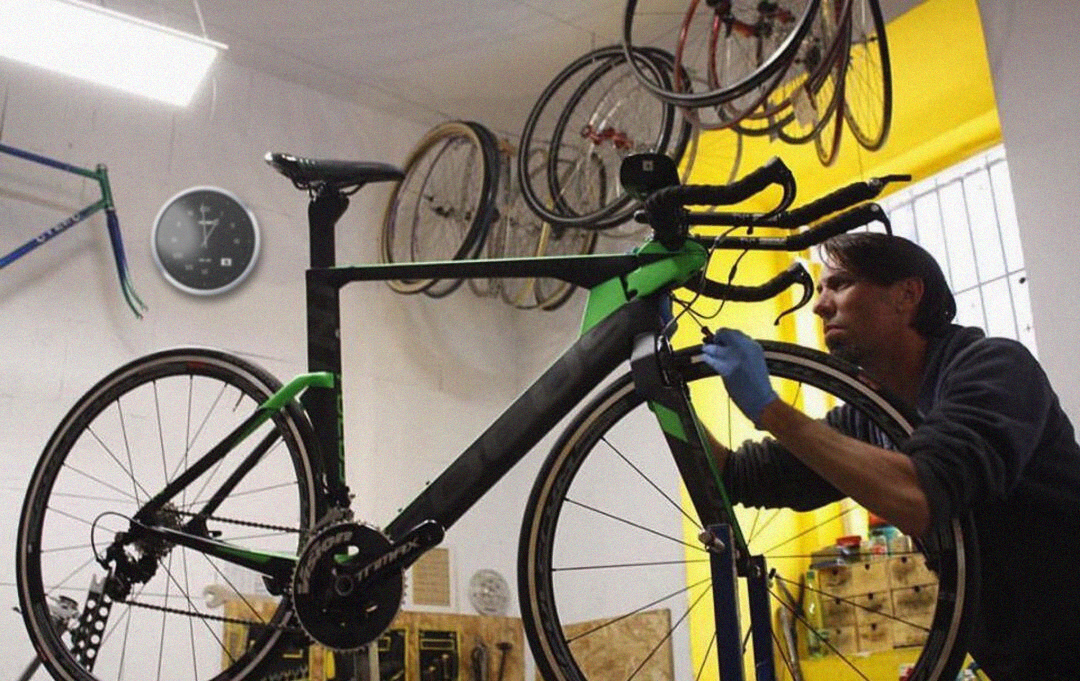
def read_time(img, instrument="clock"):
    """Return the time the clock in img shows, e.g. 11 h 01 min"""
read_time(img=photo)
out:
12 h 59 min
